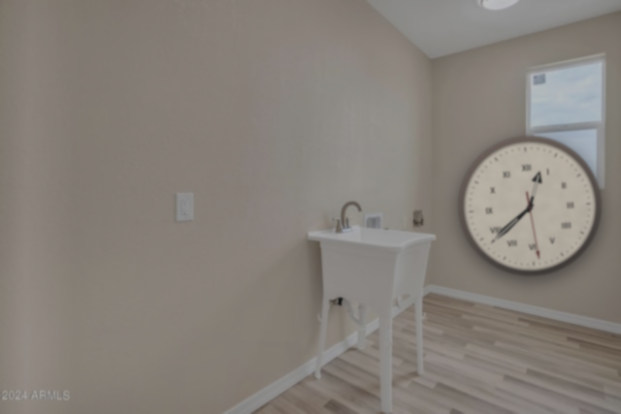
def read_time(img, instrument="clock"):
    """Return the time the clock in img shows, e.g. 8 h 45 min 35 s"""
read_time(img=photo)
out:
12 h 38 min 29 s
